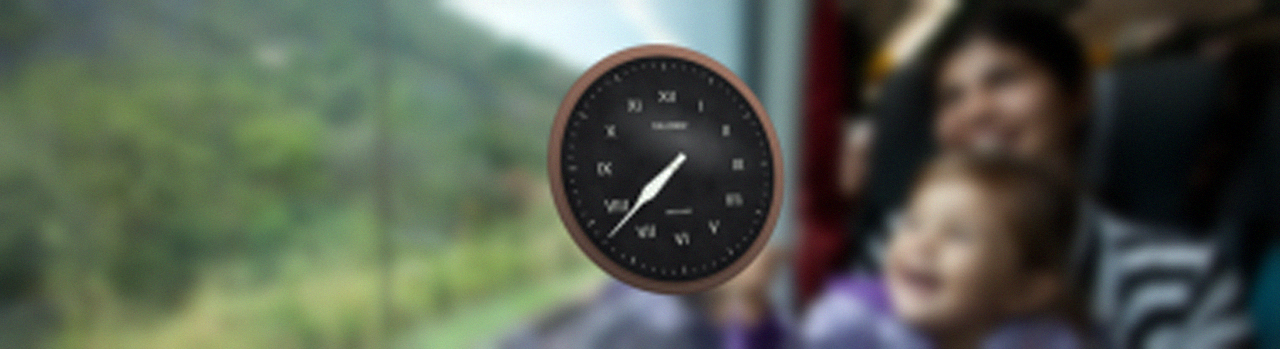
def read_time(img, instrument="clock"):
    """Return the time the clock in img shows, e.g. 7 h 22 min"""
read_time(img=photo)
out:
7 h 38 min
